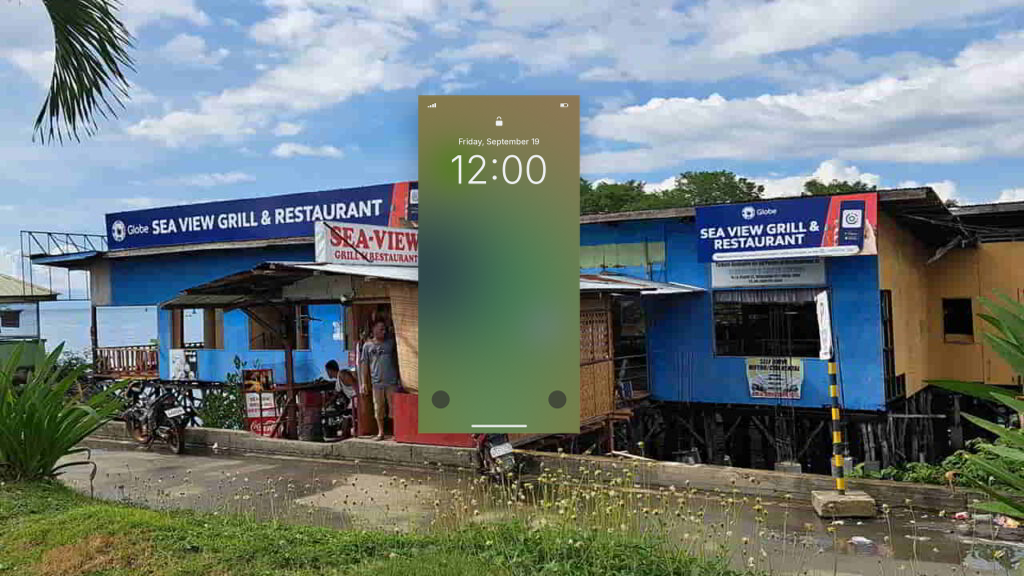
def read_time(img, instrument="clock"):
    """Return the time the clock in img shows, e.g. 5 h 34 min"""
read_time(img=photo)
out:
12 h 00 min
